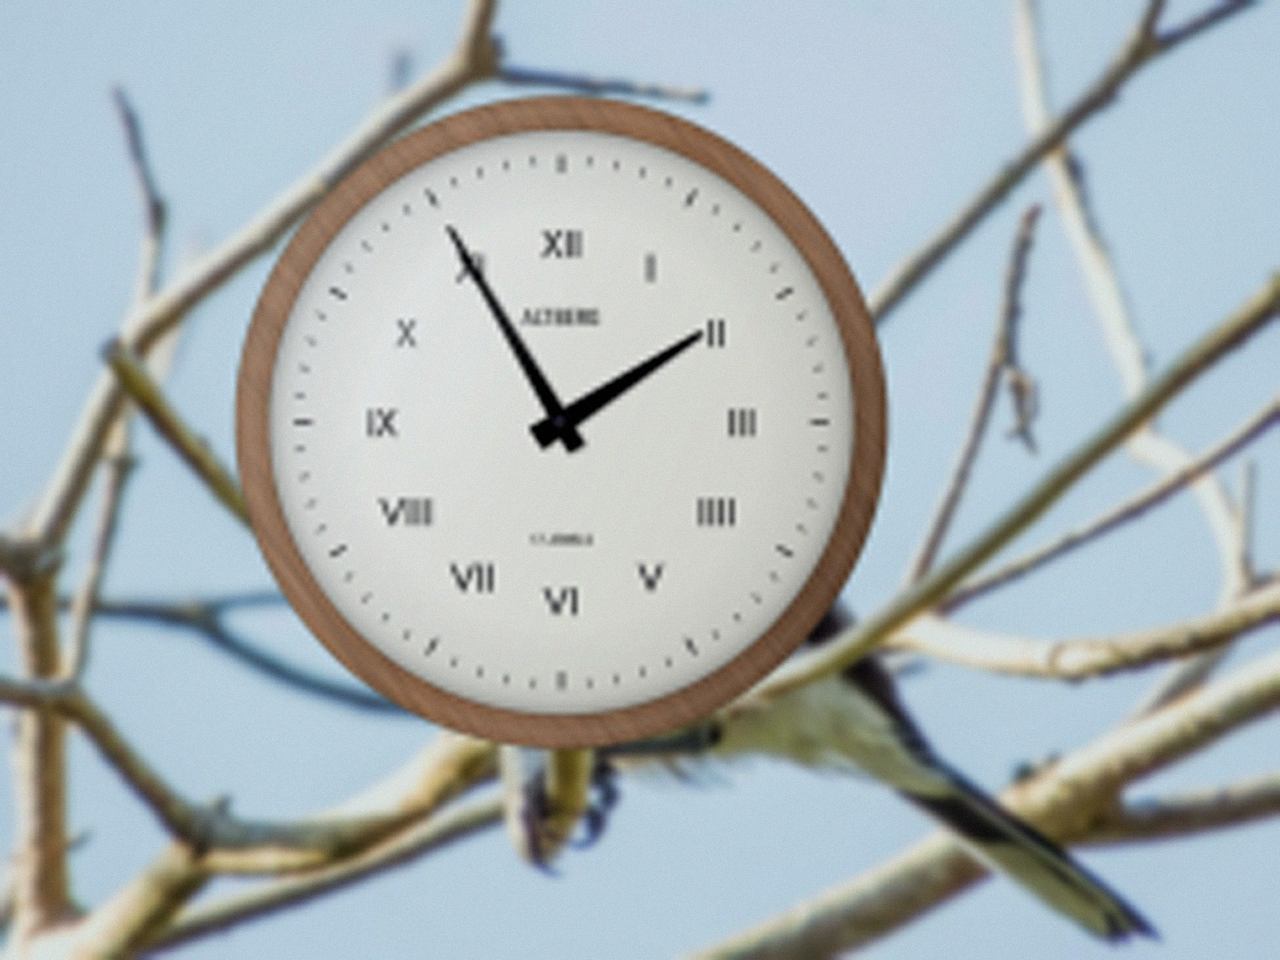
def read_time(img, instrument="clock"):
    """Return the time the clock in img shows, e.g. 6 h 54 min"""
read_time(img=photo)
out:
1 h 55 min
